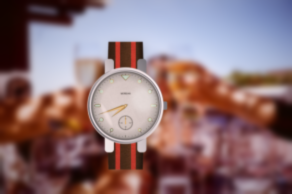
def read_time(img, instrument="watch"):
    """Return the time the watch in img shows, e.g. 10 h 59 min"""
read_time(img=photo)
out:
7 h 42 min
